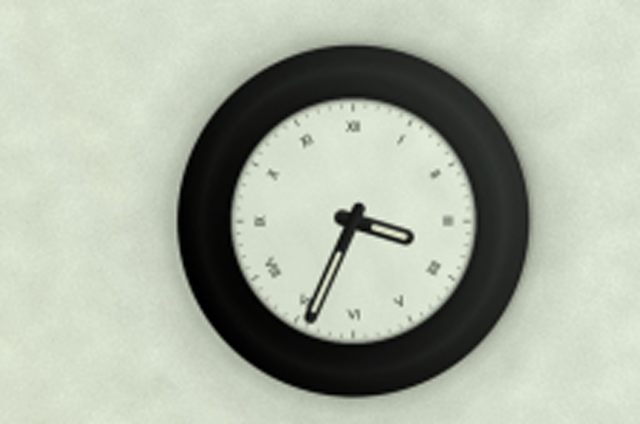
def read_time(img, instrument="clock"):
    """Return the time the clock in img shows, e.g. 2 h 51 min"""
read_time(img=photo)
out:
3 h 34 min
